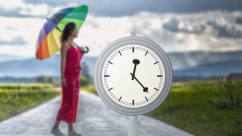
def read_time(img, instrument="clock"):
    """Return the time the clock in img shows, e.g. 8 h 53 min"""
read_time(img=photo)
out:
12 h 23 min
